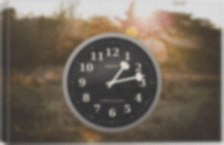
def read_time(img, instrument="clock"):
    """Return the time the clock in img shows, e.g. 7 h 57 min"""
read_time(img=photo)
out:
1 h 13 min
